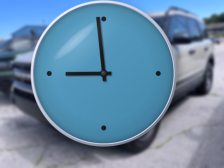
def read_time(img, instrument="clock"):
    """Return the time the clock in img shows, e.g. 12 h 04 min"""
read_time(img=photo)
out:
8 h 59 min
